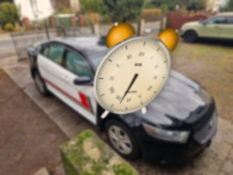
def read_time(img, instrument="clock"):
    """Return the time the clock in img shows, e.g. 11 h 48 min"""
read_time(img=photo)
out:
6 h 33 min
